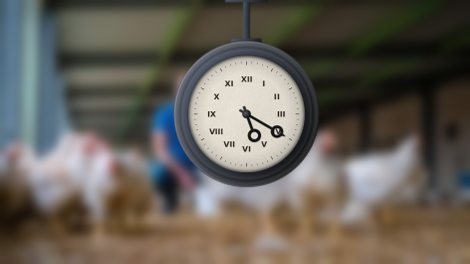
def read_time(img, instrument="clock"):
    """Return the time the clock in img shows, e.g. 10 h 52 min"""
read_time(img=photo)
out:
5 h 20 min
